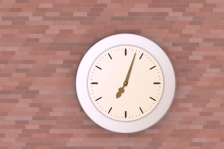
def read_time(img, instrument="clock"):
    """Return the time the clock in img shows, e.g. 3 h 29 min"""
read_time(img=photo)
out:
7 h 03 min
